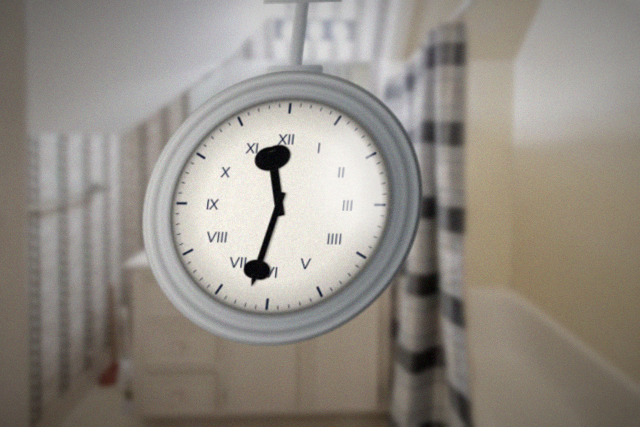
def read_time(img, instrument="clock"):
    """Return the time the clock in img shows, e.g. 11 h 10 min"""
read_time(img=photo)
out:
11 h 32 min
